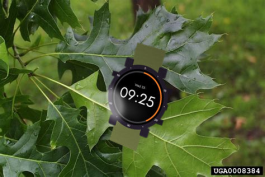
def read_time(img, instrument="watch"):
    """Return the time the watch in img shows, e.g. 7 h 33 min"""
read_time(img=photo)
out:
9 h 25 min
